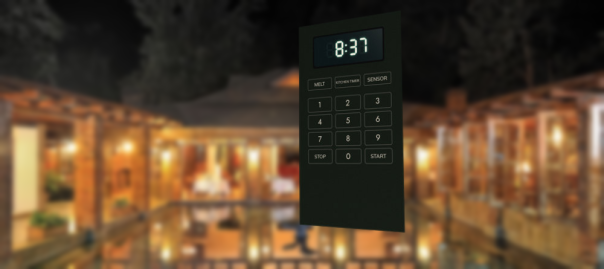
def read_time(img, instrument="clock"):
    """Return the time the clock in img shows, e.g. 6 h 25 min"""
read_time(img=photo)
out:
8 h 37 min
